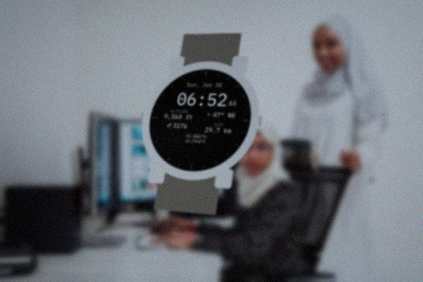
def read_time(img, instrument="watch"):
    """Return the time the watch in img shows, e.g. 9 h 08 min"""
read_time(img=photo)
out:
6 h 52 min
